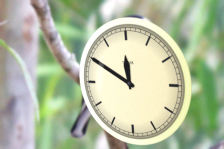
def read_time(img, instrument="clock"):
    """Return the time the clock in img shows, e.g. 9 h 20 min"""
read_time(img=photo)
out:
11 h 50 min
